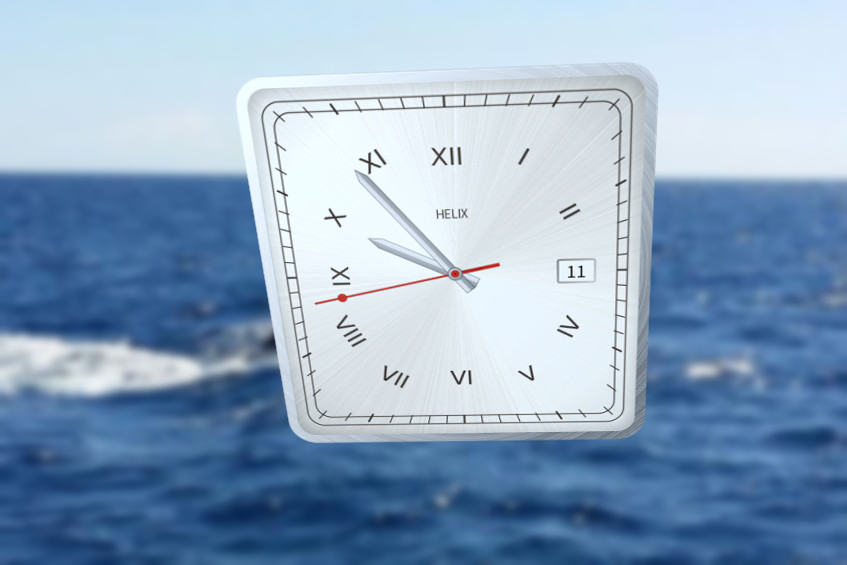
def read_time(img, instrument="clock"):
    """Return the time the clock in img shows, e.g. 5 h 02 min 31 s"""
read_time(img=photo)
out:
9 h 53 min 43 s
